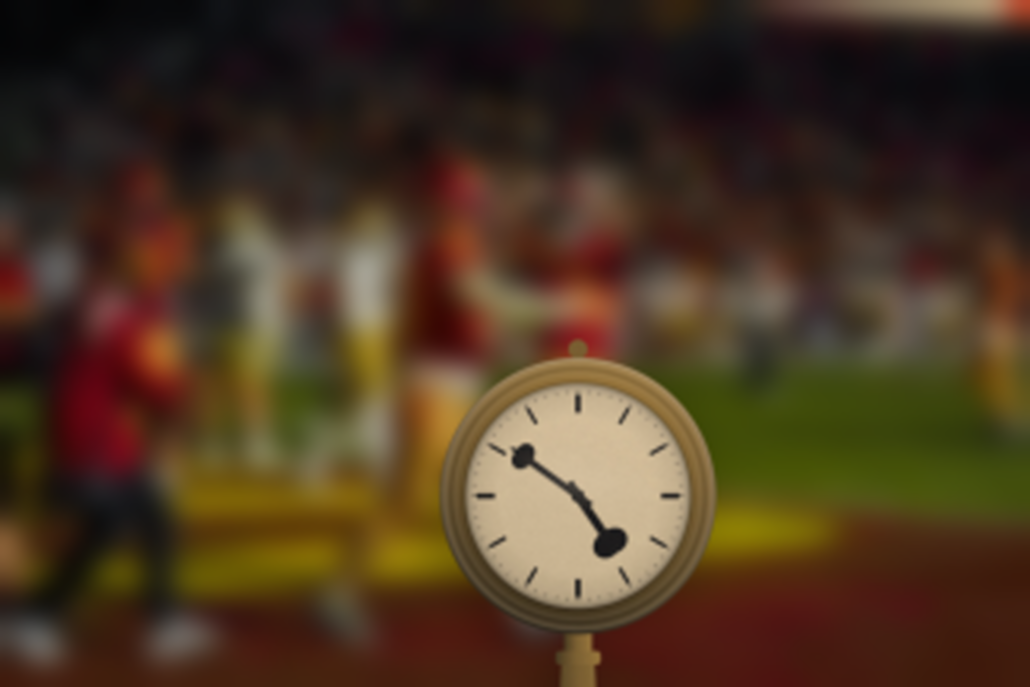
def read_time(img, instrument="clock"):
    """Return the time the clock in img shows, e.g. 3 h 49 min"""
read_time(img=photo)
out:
4 h 51 min
